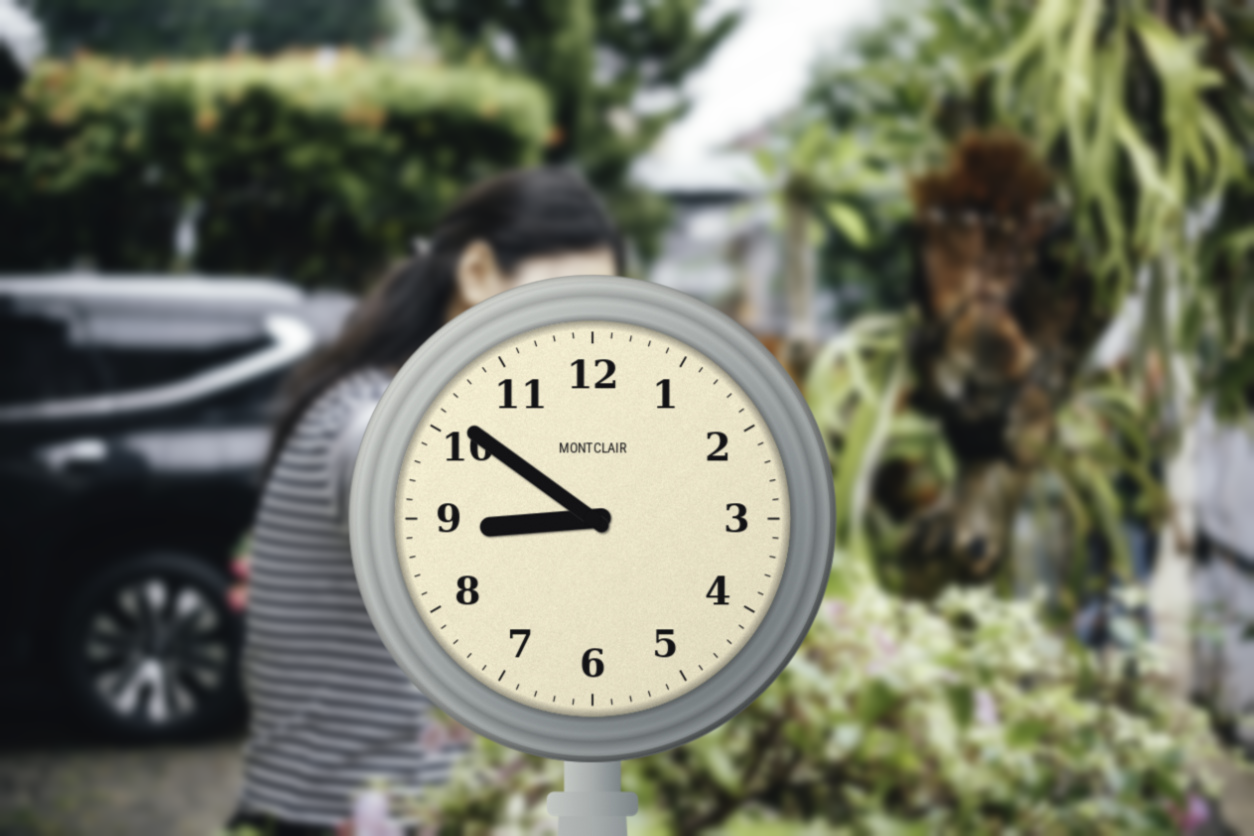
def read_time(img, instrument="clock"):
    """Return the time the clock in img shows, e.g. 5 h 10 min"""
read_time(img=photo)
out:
8 h 51 min
